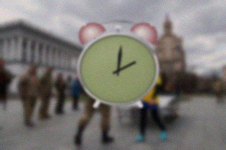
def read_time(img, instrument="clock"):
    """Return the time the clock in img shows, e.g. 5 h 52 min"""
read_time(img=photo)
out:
2 h 01 min
